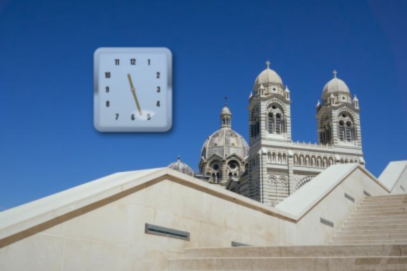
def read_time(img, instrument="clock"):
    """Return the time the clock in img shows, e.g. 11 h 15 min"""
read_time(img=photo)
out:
11 h 27 min
